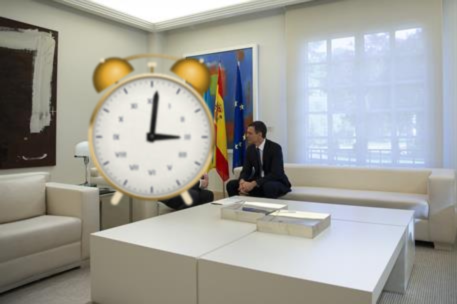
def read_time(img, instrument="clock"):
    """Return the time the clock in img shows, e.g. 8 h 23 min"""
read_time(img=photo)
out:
3 h 01 min
